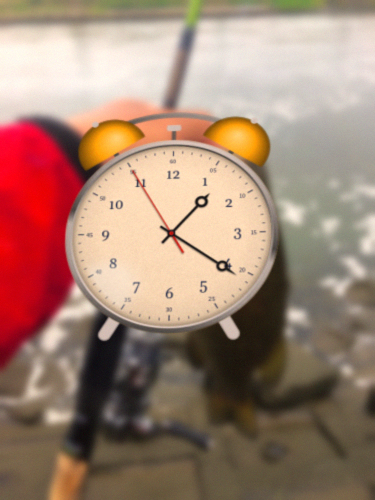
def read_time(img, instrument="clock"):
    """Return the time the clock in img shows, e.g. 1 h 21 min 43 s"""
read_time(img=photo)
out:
1 h 20 min 55 s
